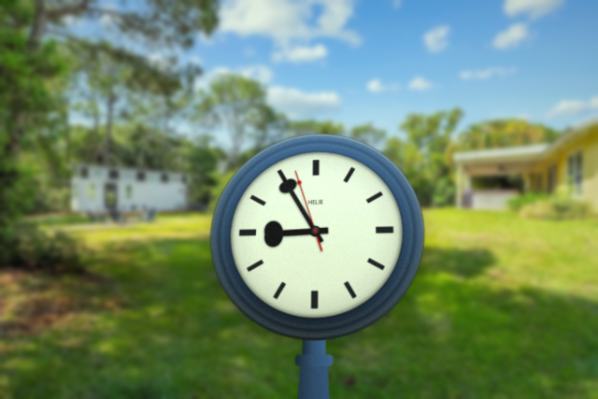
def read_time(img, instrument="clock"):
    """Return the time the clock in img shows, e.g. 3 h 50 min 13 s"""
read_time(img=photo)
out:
8 h 54 min 57 s
